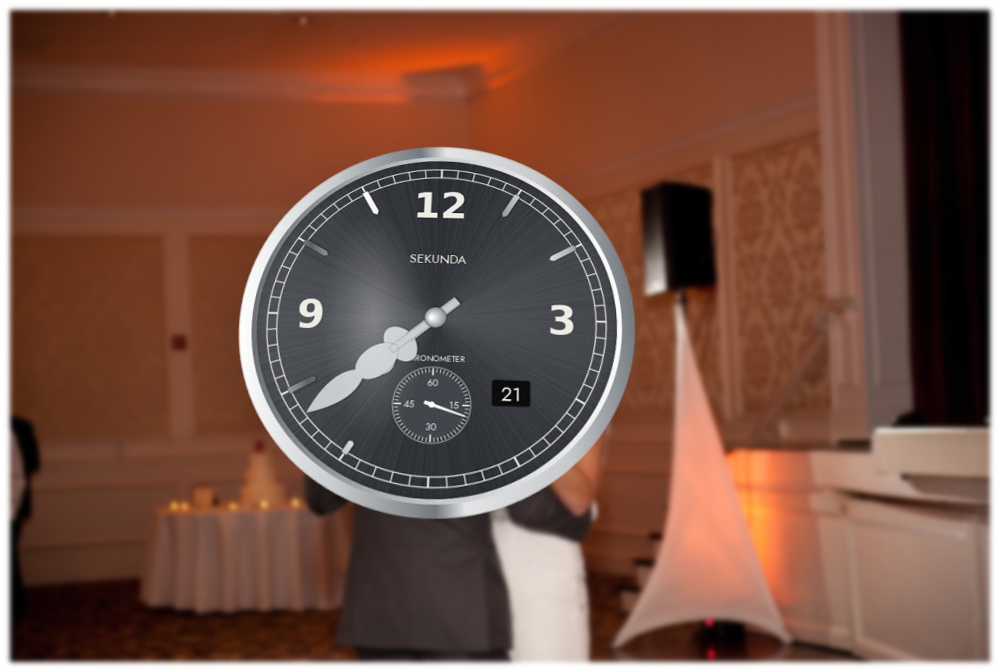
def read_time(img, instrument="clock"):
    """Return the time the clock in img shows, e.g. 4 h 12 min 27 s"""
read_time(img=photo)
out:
7 h 38 min 18 s
